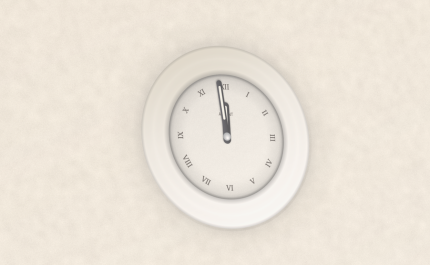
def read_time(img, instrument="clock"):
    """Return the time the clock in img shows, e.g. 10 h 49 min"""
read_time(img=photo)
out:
11 h 59 min
